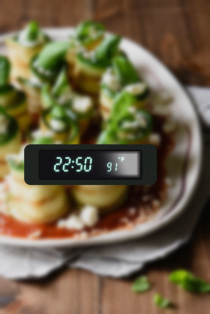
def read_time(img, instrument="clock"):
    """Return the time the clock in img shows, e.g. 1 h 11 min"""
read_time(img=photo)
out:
22 h 50 min
